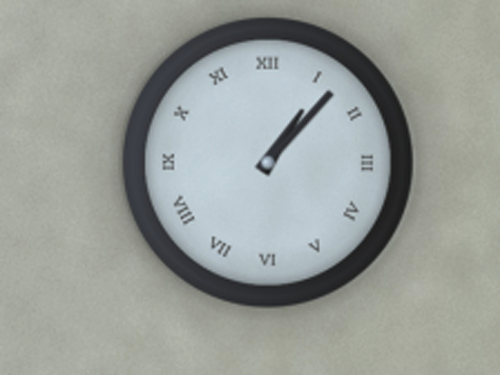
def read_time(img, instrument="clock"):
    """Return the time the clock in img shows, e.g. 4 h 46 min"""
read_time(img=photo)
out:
1 h 07 min
